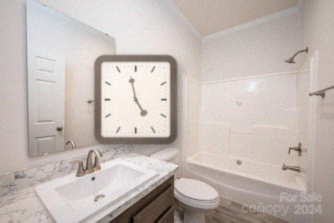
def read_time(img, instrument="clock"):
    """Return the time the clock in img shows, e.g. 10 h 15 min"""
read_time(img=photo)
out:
4 h 58 min
